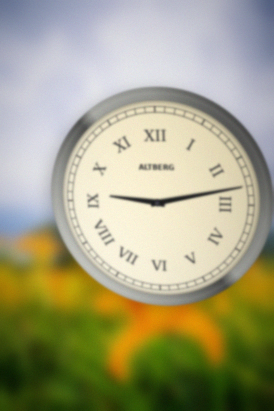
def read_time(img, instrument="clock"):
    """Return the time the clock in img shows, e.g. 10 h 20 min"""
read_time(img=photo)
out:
9 h 13 min
